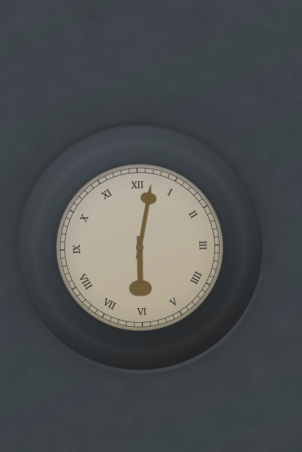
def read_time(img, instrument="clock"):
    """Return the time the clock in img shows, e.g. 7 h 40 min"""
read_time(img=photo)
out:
6 h 02 min
